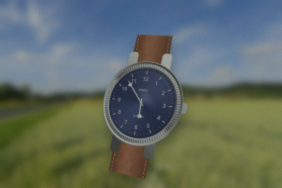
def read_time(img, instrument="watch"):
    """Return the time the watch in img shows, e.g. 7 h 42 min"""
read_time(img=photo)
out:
5 h 53 min
